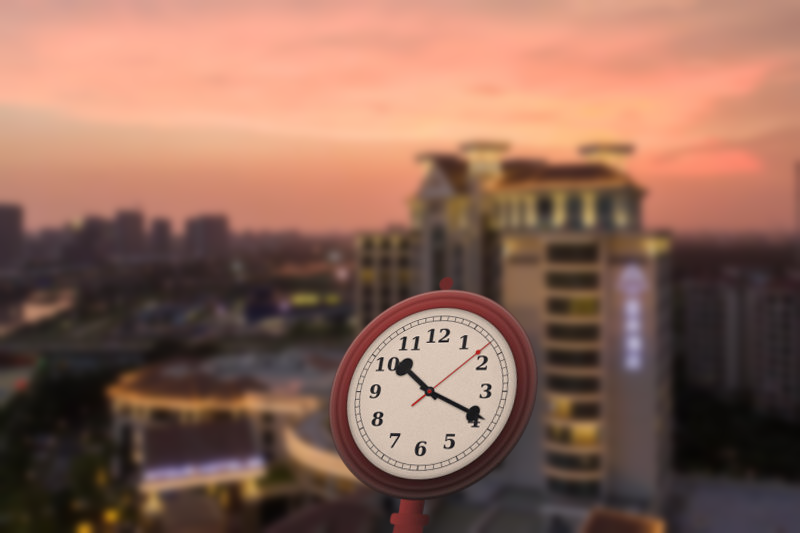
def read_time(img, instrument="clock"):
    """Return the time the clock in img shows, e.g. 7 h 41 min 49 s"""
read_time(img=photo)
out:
10 h 19 min 08 s
